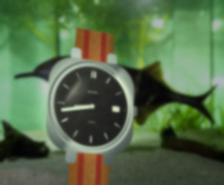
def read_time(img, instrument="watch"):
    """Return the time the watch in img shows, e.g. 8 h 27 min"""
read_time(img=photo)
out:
8 h 43 min
